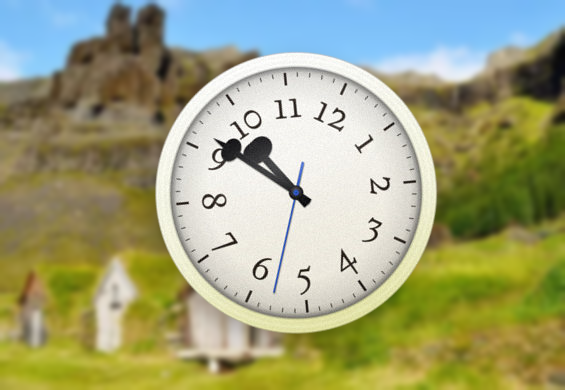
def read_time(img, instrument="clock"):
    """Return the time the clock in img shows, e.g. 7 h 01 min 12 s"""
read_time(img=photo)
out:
9 h 46 min 28 s
